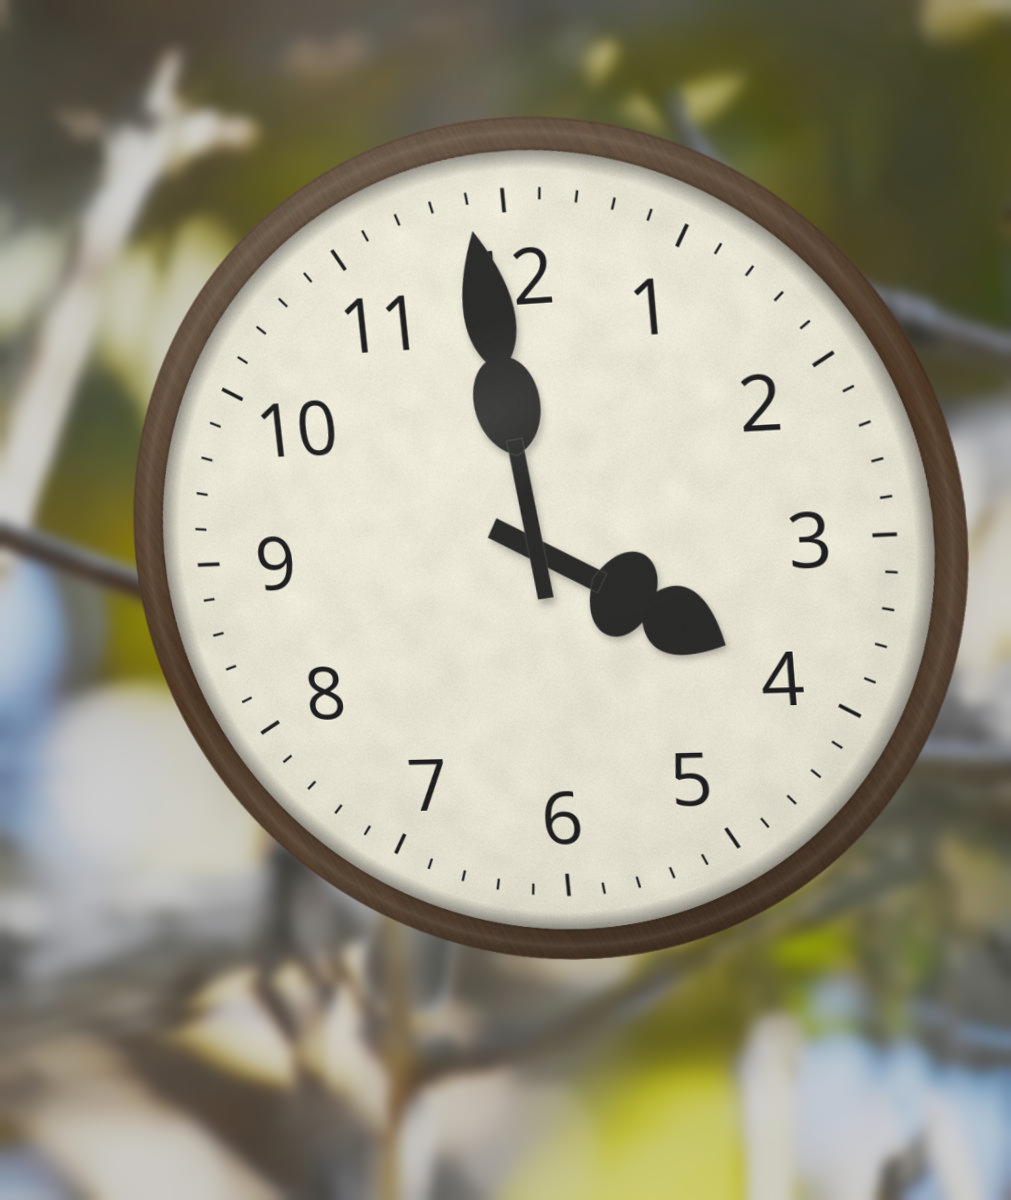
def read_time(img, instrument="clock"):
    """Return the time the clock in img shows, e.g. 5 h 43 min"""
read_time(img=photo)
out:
3 h 59 min
